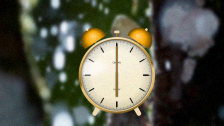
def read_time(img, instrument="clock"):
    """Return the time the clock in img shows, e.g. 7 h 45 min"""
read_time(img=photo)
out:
6 h 00 min
